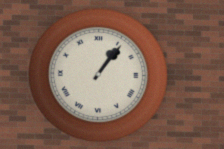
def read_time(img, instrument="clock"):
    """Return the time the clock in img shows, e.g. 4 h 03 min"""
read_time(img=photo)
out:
1 h 06 min
